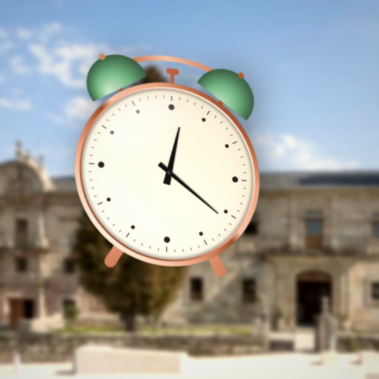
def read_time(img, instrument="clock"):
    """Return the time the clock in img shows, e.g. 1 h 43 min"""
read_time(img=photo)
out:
12 h 21 min
